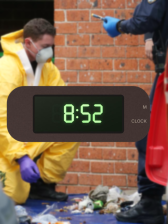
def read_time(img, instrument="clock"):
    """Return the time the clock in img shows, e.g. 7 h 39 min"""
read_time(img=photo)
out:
8 h 52 min
